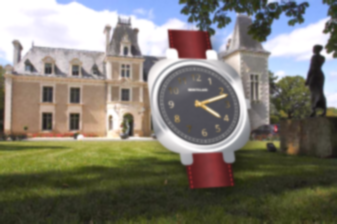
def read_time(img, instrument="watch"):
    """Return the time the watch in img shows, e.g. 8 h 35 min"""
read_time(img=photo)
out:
4 h 12 min
